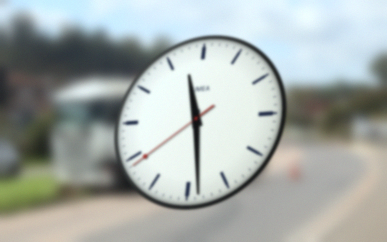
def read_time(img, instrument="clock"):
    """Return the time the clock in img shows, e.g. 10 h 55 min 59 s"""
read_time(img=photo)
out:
11 h 28 min 39 s
